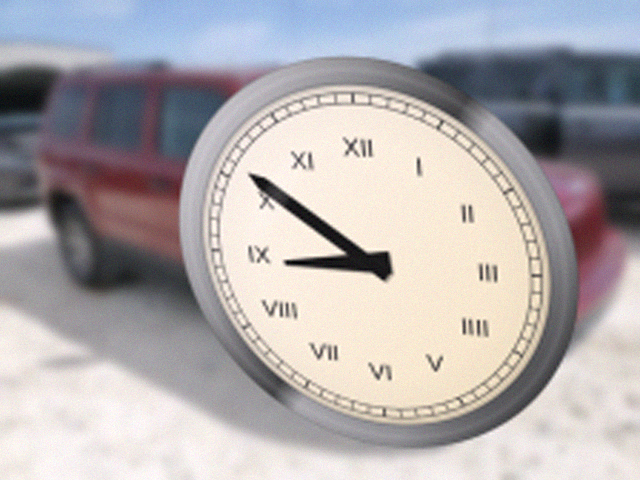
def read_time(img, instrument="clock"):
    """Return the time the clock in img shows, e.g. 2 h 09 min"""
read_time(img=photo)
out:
8 h 51 min
